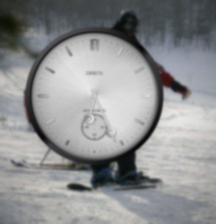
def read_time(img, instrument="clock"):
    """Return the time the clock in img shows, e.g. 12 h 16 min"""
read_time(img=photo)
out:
6 h 26 min
